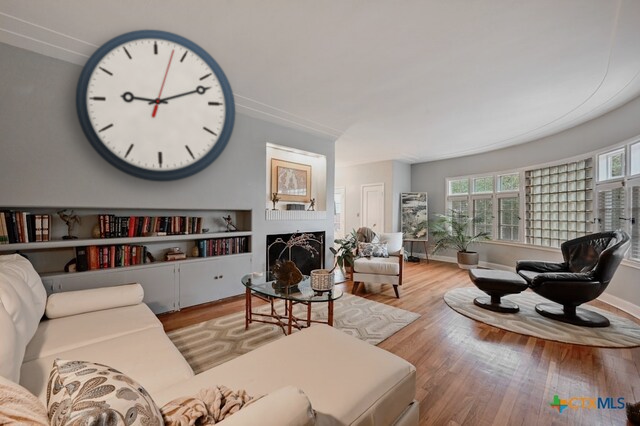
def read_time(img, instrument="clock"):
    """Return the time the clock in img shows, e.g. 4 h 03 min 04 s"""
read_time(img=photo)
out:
9 h 12 min 03 s
